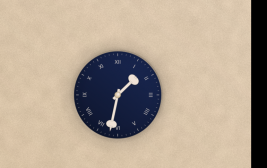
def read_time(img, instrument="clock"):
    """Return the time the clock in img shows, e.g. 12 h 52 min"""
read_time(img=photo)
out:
1 h 32 min
